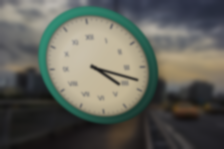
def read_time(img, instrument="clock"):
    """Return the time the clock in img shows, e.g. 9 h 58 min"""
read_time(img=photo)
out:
4 h 18 min
